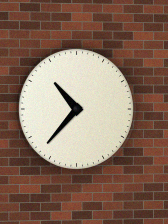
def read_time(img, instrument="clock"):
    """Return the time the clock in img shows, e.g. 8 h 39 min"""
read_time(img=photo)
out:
10 h 37 min
